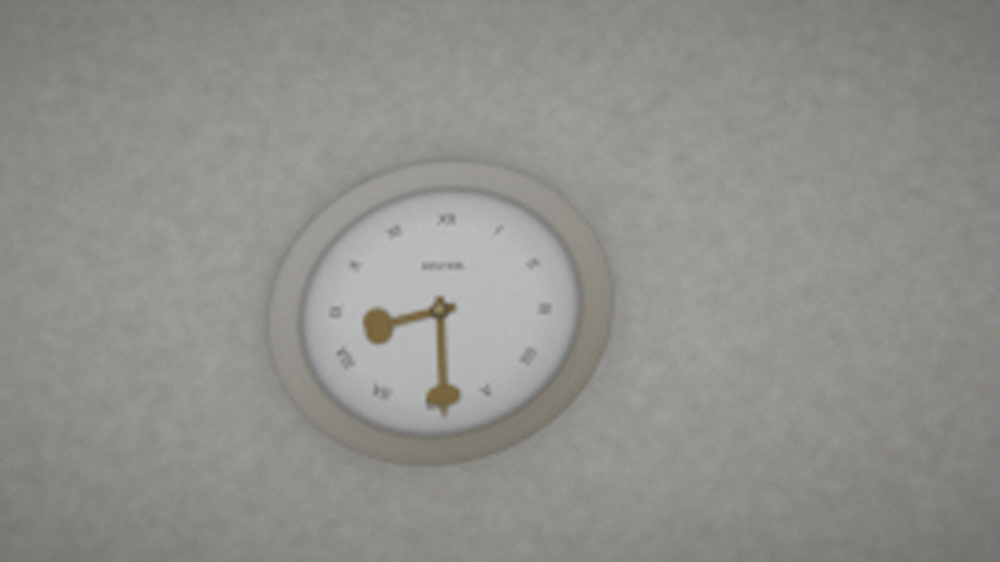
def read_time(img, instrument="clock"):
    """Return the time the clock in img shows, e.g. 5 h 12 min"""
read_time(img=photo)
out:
8 h 29 min
